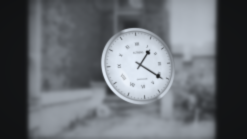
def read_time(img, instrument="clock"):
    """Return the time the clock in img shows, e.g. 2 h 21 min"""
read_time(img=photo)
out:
1 h 21 min
